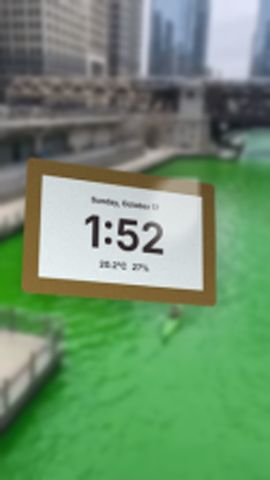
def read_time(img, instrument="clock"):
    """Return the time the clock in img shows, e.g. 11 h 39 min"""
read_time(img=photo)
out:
1 h 52 min
